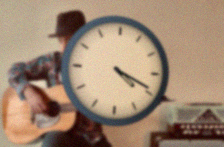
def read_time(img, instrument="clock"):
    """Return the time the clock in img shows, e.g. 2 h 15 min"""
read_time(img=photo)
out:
4 h 19 min
